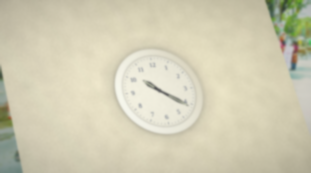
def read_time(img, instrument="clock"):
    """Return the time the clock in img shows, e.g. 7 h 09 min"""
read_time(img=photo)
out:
10 h 21 min
